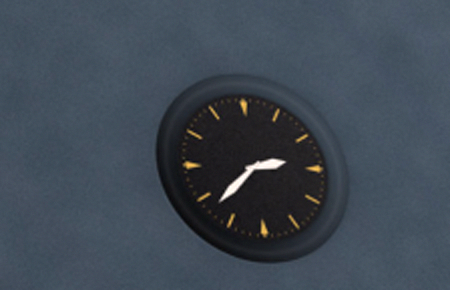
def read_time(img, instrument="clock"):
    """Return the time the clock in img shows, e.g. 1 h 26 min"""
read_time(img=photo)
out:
2 h 38 min
